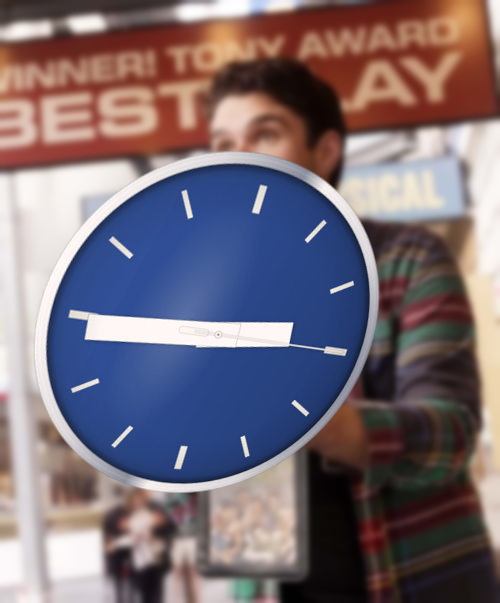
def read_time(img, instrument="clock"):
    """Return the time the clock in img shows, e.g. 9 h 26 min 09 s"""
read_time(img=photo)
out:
2 h 44 min 15 s
